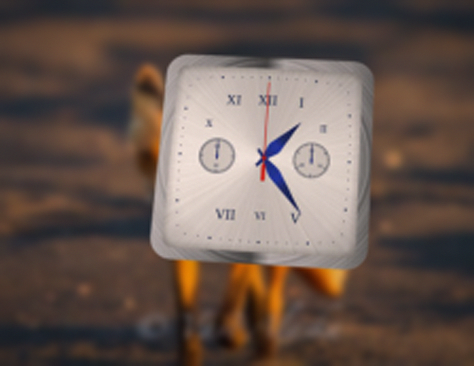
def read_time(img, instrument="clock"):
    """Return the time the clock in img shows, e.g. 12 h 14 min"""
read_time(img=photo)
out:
1 h 24 min
